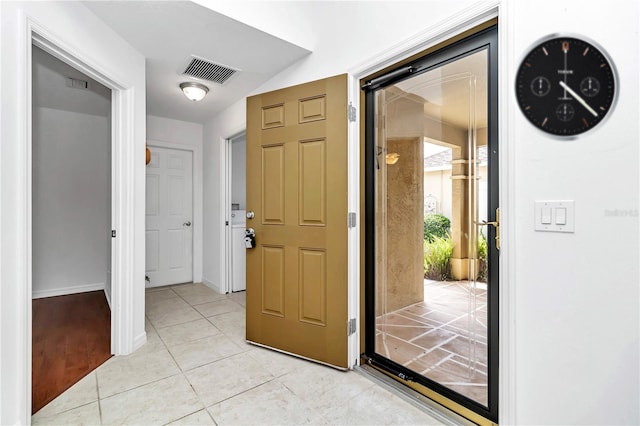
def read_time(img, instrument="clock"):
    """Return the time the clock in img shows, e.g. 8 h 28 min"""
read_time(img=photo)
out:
4 h 22 min
